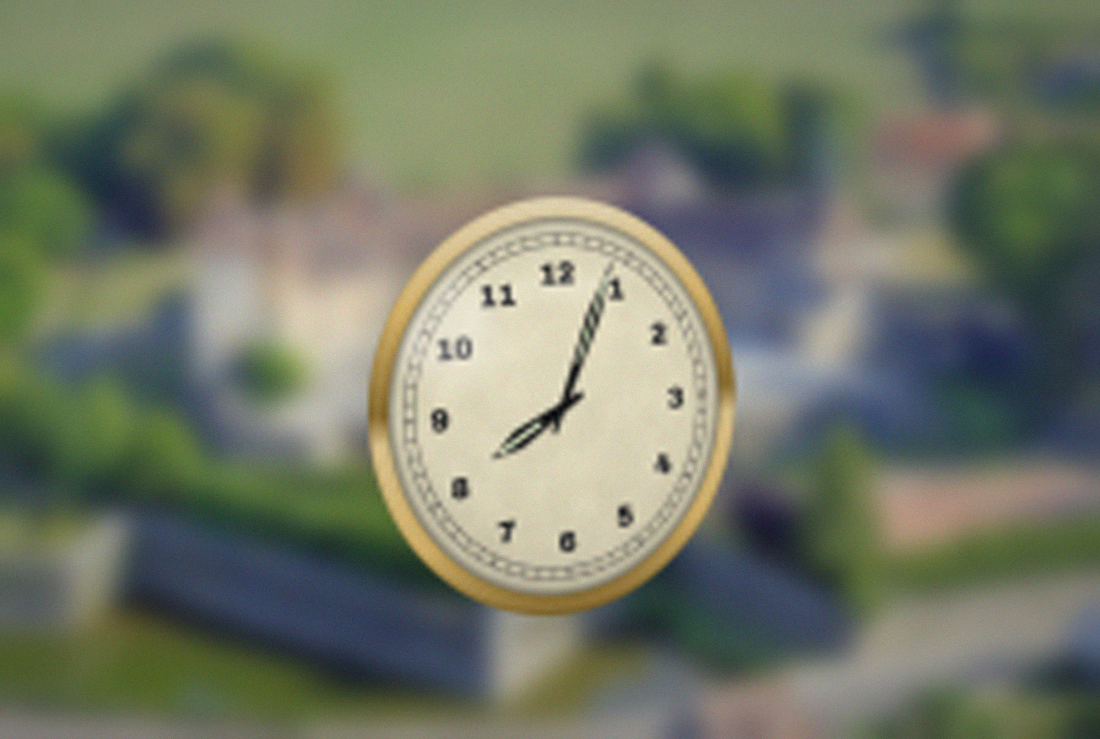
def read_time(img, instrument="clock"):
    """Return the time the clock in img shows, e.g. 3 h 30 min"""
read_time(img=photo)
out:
8 h 04 min
